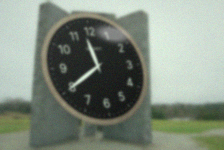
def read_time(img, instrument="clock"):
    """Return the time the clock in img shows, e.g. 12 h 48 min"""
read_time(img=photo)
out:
11 h 40 min
